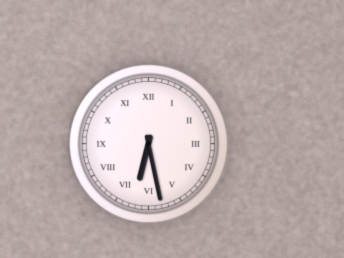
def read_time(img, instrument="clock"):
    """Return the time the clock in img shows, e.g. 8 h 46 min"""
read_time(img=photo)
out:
6 h 28 min
